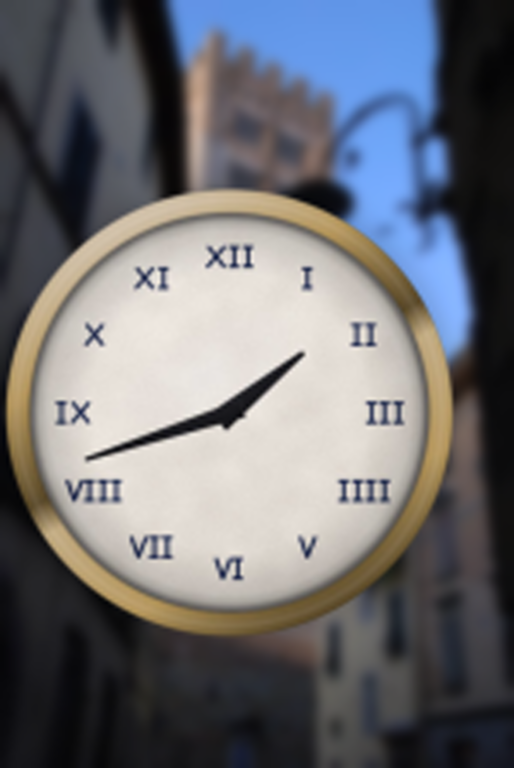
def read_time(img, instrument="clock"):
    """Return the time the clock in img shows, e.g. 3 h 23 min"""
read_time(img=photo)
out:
1 h 42 min
